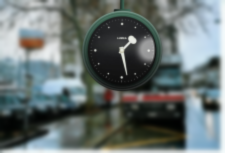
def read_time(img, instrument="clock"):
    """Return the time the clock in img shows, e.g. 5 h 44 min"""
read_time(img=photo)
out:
1 h 28 min
